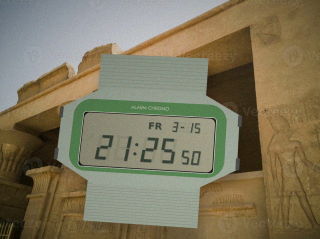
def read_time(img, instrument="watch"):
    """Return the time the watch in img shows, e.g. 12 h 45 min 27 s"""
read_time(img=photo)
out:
21 h 25 min 50 s
